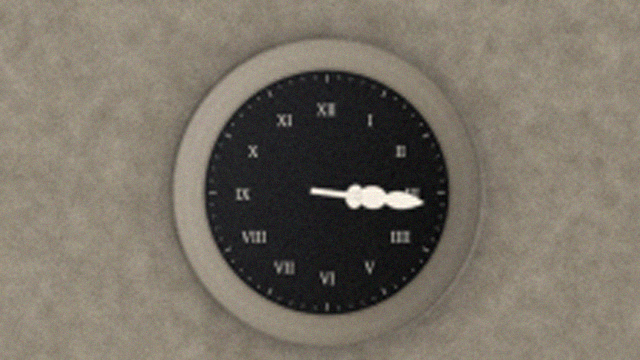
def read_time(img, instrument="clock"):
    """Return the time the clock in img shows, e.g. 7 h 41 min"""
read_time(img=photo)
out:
3 h 16 min
